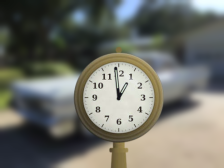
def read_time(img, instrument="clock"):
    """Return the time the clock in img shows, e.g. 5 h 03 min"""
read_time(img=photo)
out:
12 h 59 min
